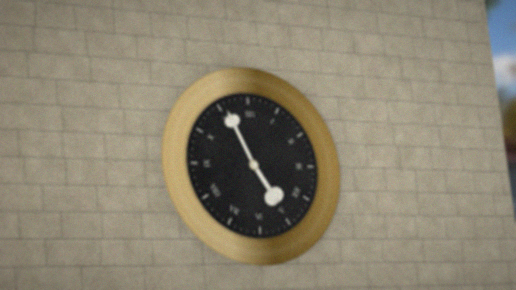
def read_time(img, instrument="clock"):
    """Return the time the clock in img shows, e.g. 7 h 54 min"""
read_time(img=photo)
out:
4 h 56 min
